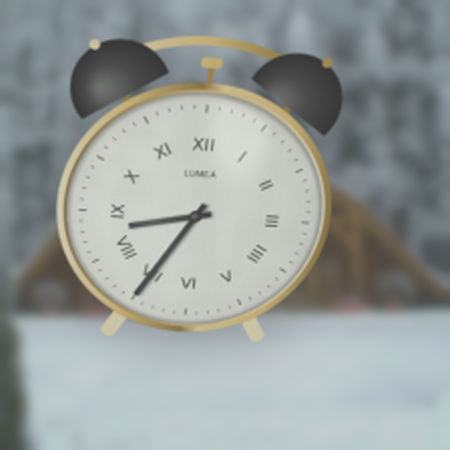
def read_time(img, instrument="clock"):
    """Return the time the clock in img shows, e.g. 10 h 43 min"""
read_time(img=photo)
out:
8 h 35 min
